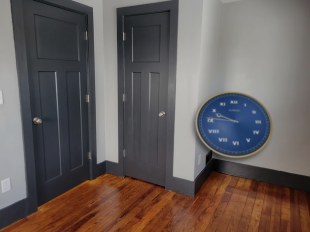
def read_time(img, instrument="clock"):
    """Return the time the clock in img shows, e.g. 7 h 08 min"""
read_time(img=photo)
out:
9 h 46 min
